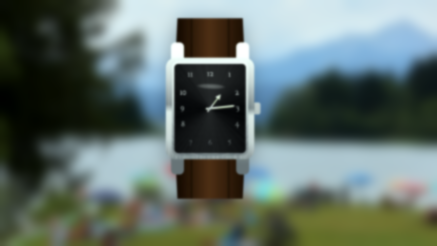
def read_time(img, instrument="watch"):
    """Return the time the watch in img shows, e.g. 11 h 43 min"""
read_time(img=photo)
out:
1 h 14 min
